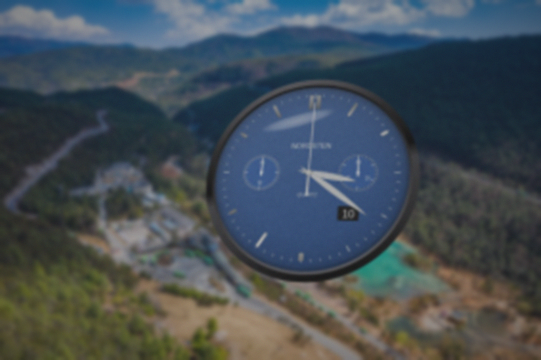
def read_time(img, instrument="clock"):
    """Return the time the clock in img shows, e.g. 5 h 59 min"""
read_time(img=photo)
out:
3 h 21 min
